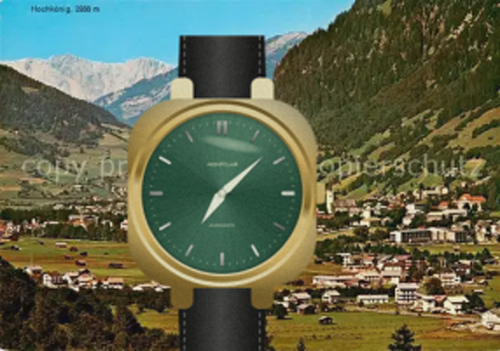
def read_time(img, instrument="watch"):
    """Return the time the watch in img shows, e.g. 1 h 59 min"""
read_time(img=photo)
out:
7 h 08 min
